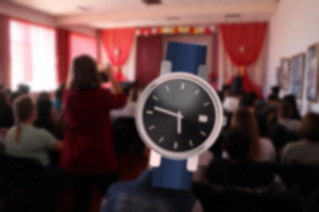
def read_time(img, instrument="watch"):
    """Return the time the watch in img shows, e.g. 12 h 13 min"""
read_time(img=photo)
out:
5 h 47 min
